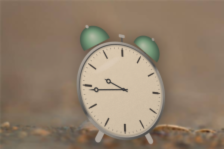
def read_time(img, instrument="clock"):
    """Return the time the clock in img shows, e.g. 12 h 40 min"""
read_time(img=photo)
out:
9 h 44 min
